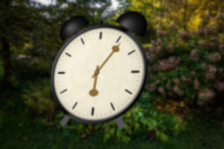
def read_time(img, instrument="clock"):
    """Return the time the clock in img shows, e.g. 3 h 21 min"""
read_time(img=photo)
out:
6 h 06 min
